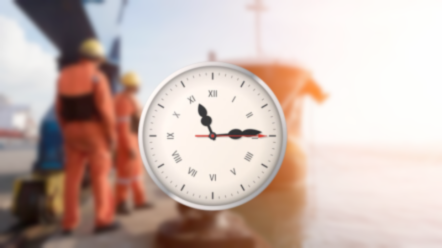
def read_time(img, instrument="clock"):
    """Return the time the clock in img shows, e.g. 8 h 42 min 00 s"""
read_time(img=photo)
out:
11 h 14 min 15 s
